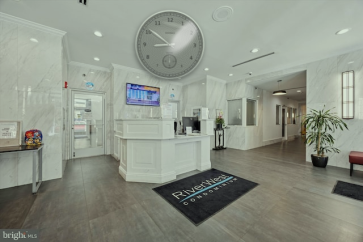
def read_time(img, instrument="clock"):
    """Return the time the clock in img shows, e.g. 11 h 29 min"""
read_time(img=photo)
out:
8 h 51 min
